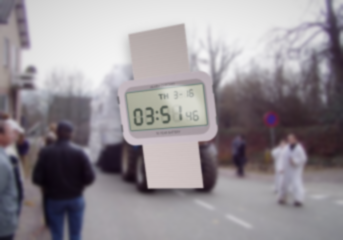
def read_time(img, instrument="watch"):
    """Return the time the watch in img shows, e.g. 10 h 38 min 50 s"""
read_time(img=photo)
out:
3 h 51 min 46 s
